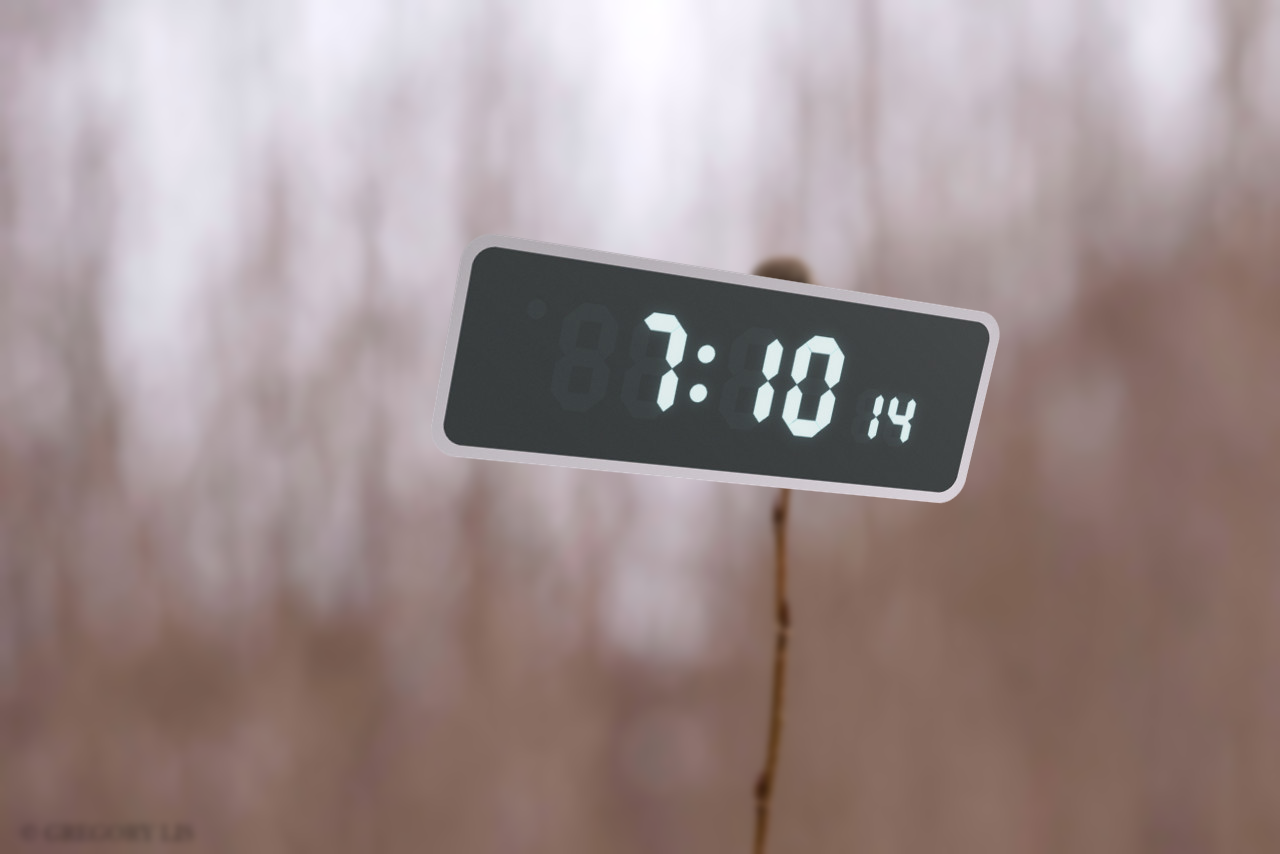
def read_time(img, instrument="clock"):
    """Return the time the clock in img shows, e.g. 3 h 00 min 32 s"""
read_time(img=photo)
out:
7 h 10 min 14 s
